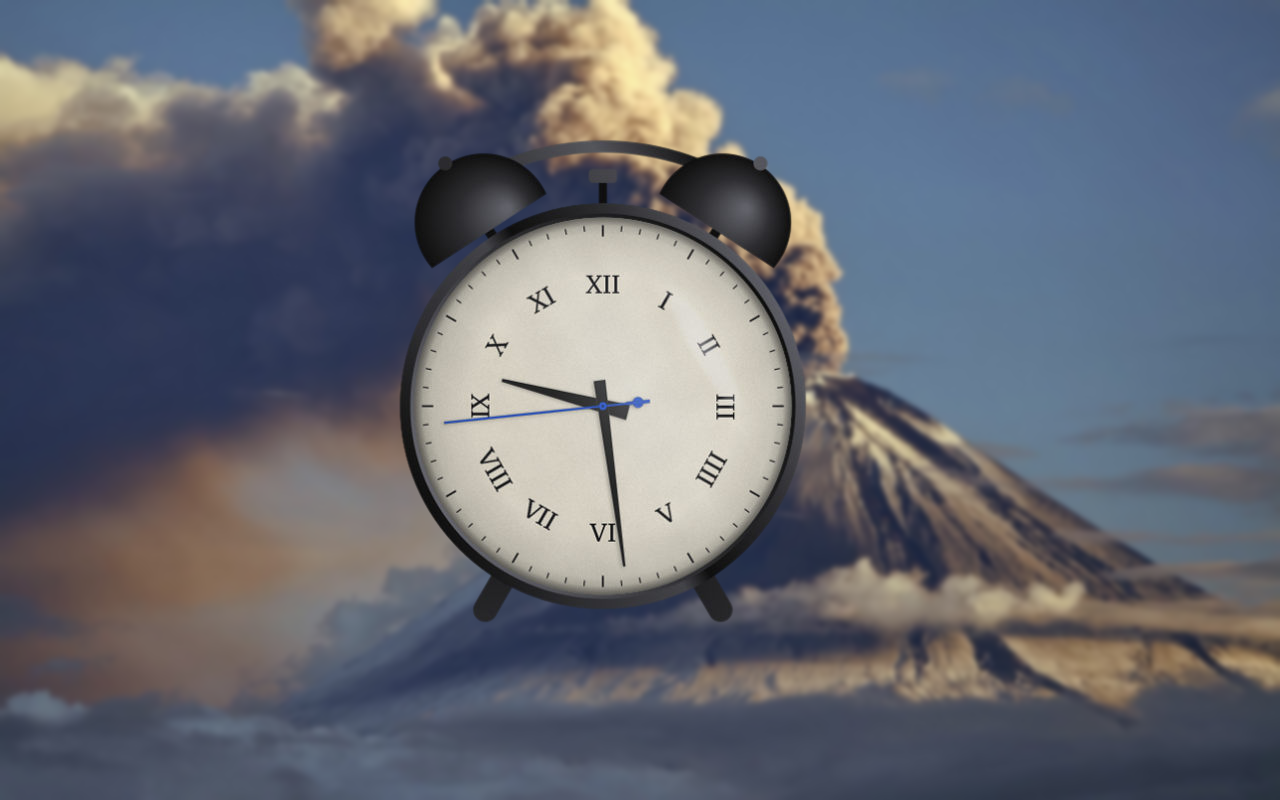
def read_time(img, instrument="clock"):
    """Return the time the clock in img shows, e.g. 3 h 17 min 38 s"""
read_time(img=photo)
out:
9 h 28 min 44 s
